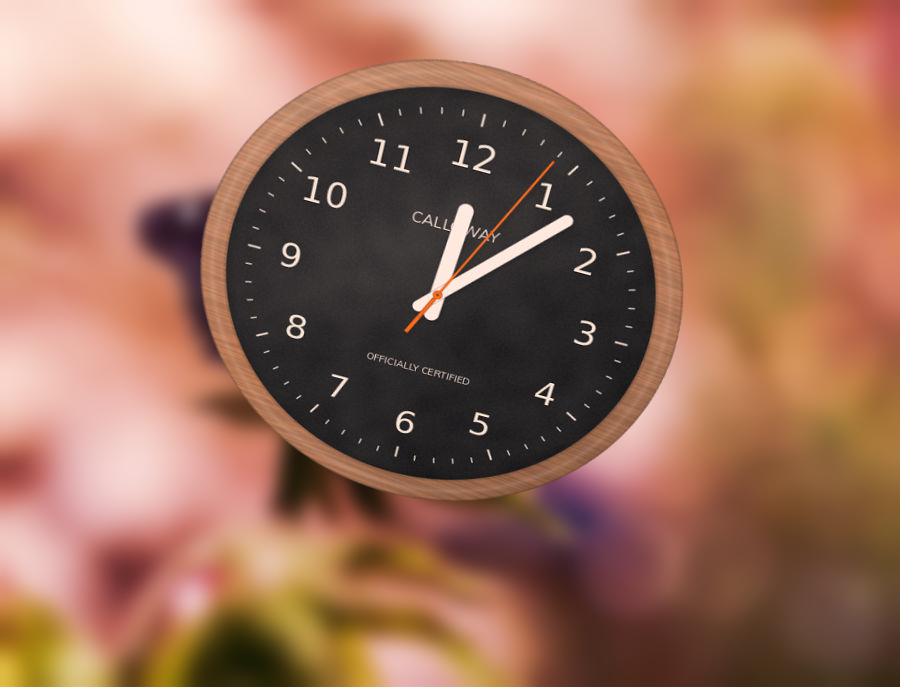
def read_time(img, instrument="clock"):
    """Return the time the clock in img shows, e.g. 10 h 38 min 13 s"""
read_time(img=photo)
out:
12 h 07 min 04 s
